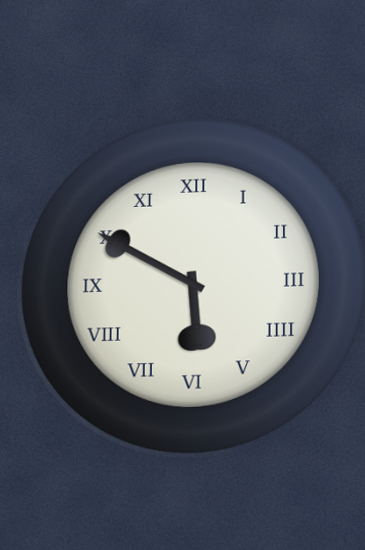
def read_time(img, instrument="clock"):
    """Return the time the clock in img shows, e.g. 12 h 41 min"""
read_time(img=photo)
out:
5 h 50 min
